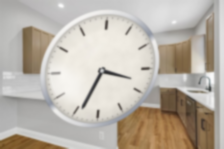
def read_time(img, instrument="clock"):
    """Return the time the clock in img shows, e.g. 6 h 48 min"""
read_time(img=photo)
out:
3 h 34 min
